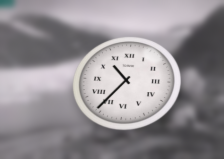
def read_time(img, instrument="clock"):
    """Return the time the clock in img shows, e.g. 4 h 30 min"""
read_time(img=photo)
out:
10 h 36 min
